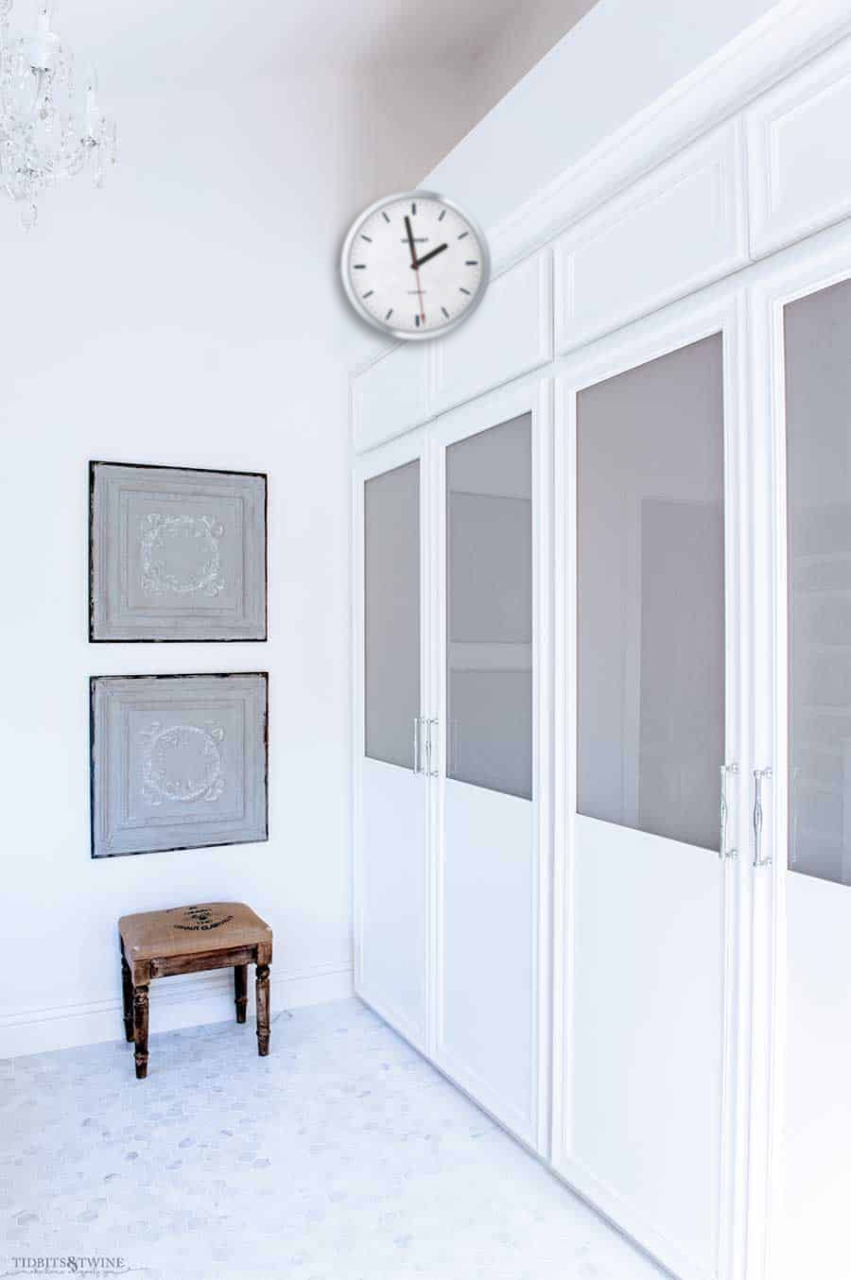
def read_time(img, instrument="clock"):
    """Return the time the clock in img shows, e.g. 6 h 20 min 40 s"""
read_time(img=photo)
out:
1 h 58 min 29 s
